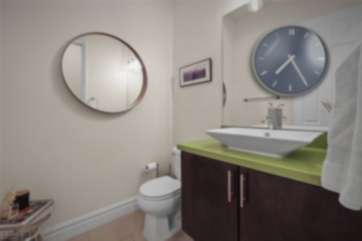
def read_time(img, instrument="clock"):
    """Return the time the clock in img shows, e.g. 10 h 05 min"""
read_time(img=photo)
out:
7 h 25 min
